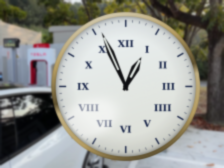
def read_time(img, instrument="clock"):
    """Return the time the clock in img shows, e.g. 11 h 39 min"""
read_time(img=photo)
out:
12 h 56 min
